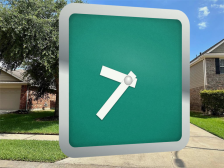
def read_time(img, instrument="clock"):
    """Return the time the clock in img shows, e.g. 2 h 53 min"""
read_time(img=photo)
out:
9 h 37 min
